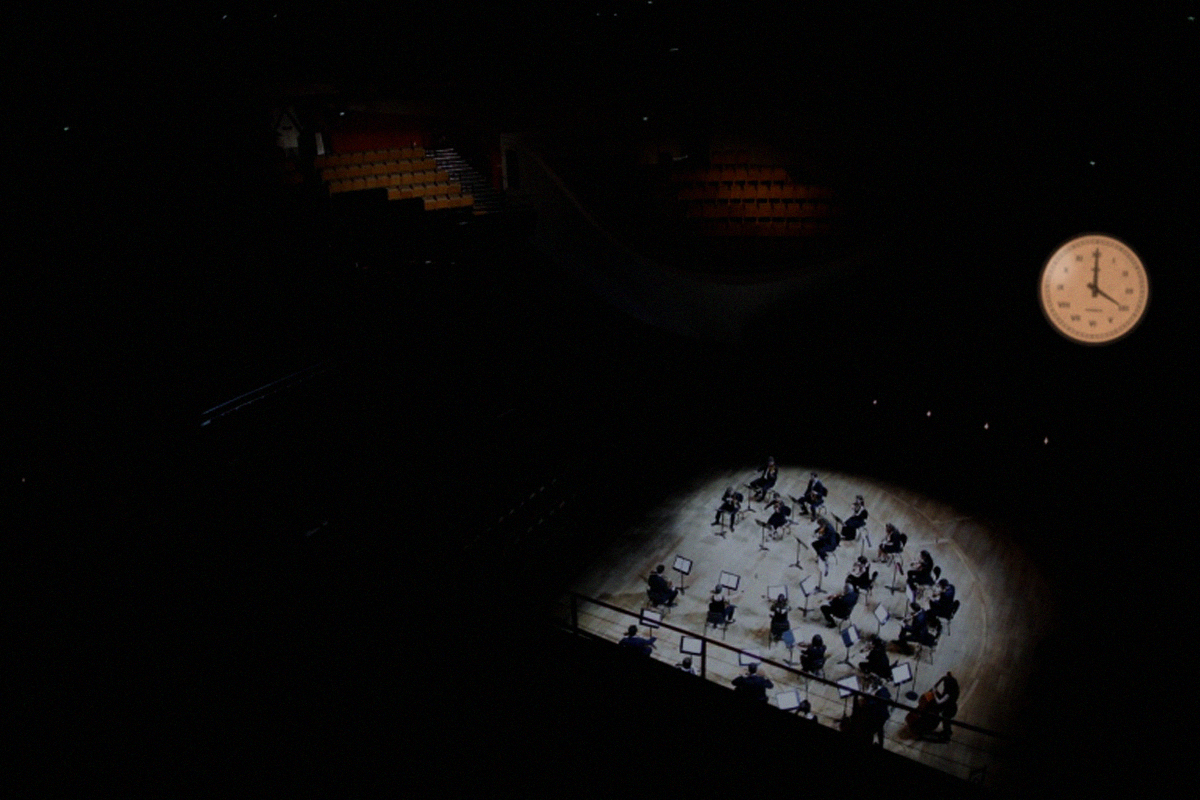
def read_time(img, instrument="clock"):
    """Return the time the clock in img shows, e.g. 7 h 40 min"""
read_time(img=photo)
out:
4 h 00 min
